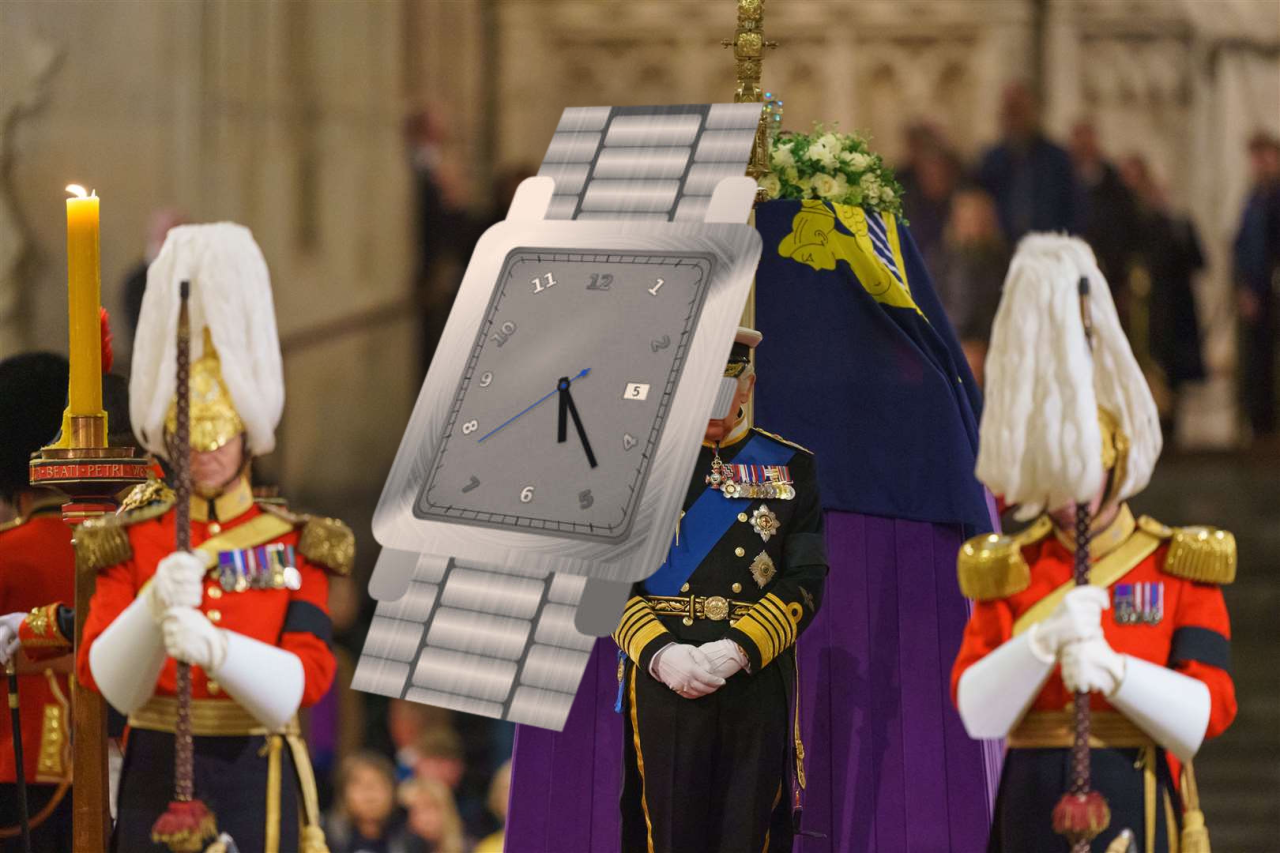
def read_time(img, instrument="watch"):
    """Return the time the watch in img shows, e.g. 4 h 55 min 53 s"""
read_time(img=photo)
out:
5 h 23 min 38 s
